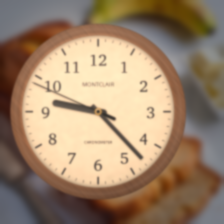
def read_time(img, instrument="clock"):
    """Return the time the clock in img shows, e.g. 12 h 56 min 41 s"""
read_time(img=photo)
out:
9 h 22 min 49 s
